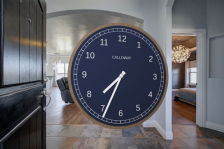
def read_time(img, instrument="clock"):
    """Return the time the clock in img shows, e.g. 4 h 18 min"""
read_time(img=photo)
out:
7 h 34 min
